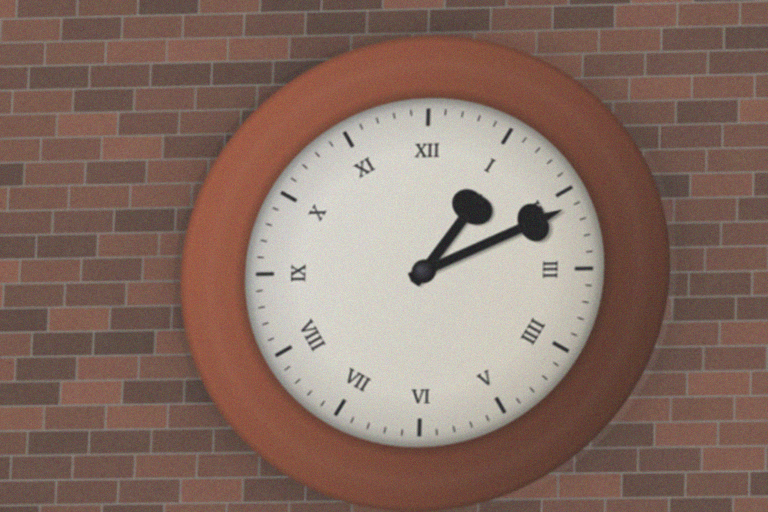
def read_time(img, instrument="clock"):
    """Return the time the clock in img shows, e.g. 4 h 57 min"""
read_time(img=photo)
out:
1 h 11 min
